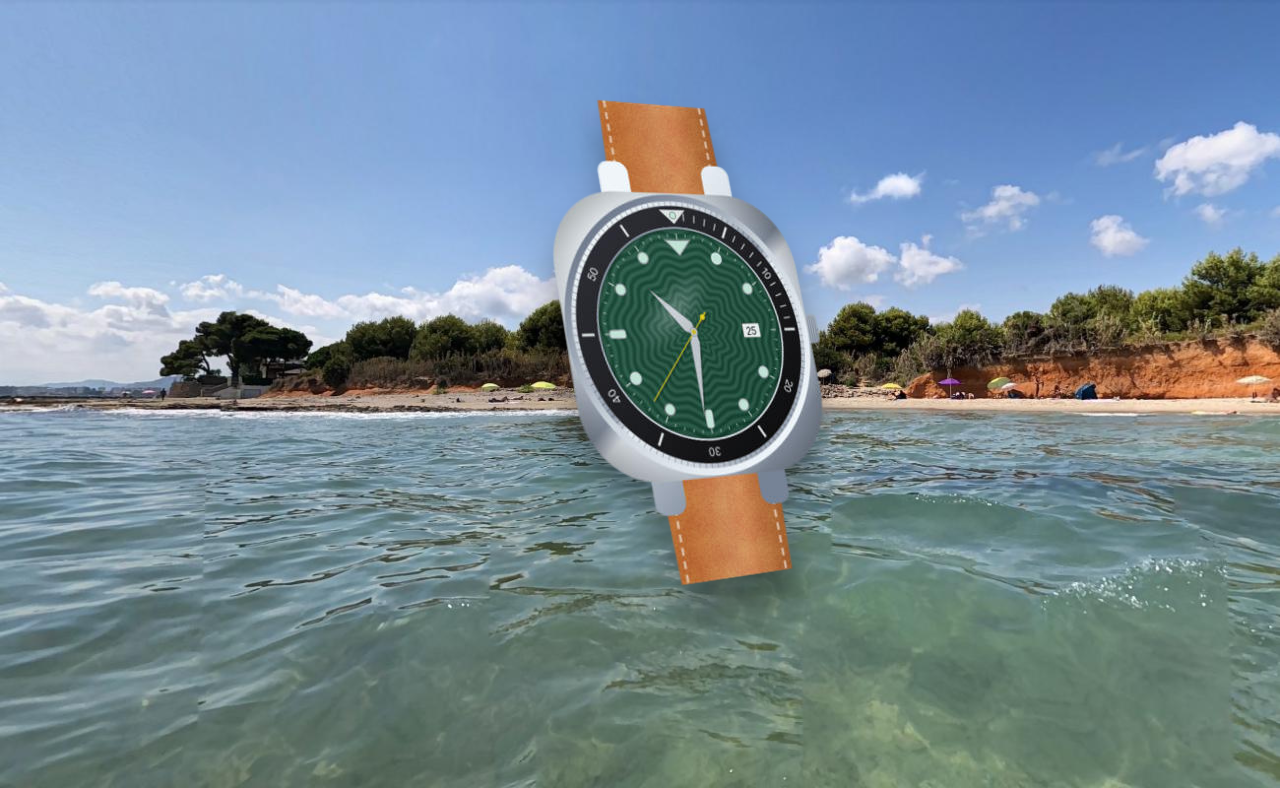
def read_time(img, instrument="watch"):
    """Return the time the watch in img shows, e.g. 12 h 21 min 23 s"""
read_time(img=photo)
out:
10 h 30 min 37 s
